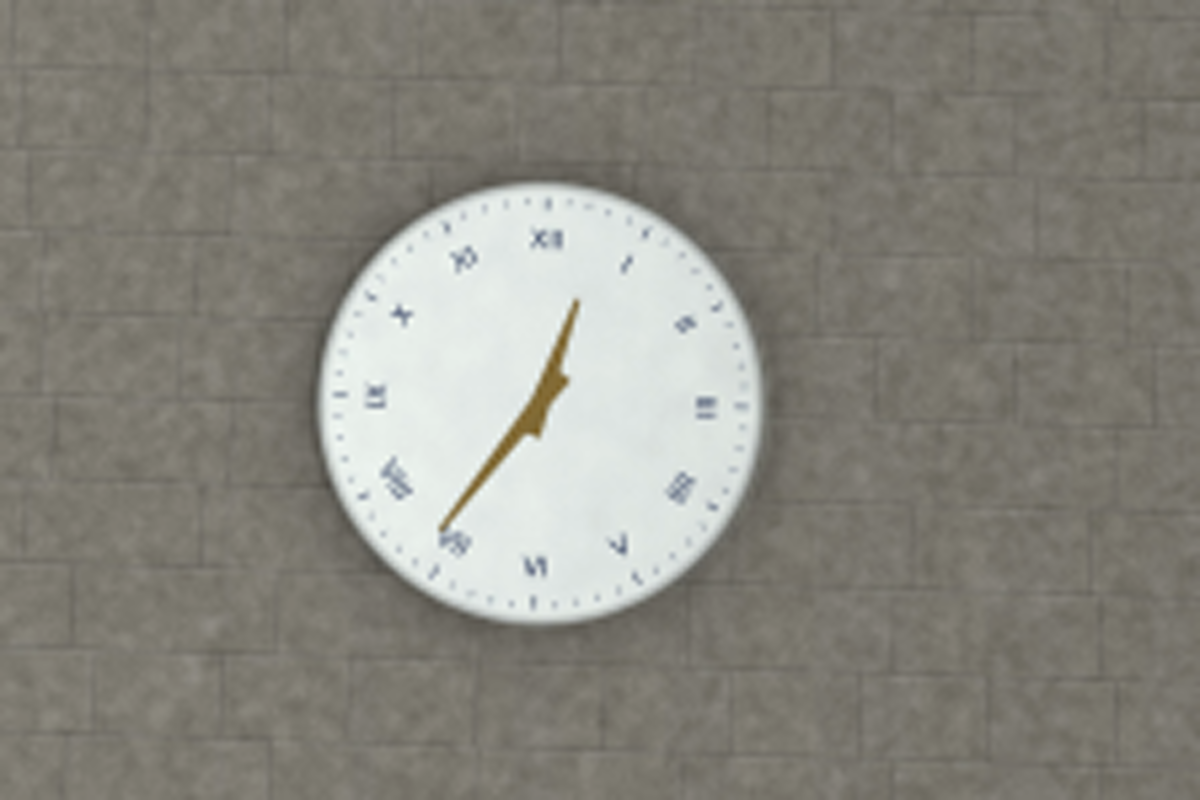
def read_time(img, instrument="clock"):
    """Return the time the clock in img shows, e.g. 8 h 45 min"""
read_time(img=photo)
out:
12 h 36 min
